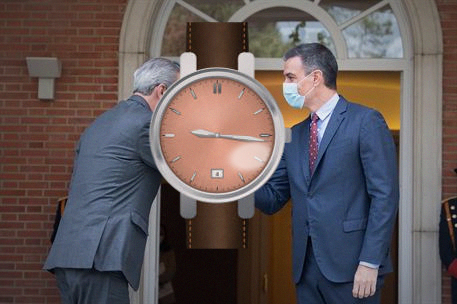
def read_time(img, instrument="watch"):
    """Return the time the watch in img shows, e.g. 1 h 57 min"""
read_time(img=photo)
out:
9 h 16 min
